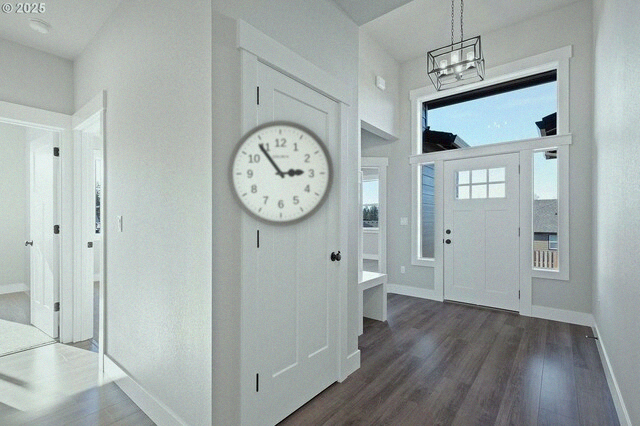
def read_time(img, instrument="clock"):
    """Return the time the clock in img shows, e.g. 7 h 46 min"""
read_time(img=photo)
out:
2 h 54 min
